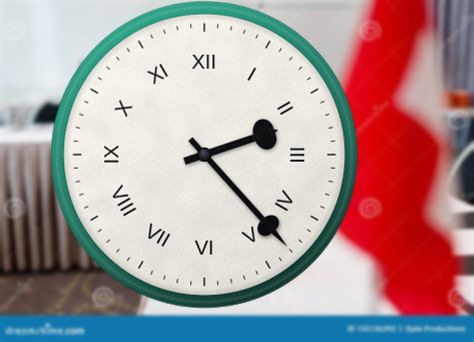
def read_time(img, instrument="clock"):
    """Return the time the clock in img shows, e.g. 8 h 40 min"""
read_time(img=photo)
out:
2 h 23 min
